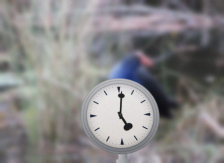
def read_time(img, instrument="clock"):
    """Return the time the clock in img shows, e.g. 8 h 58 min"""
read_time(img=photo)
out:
5 h 01 min
